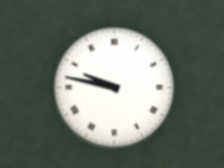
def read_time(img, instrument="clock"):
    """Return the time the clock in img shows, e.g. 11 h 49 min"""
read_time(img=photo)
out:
9 h 47 min
